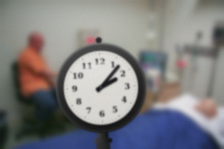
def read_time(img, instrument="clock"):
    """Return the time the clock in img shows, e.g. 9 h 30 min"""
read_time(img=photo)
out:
2 h 07 min
